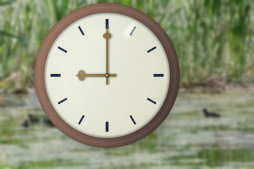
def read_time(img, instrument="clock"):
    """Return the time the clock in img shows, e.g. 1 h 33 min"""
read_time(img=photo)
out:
9 h 00 min
